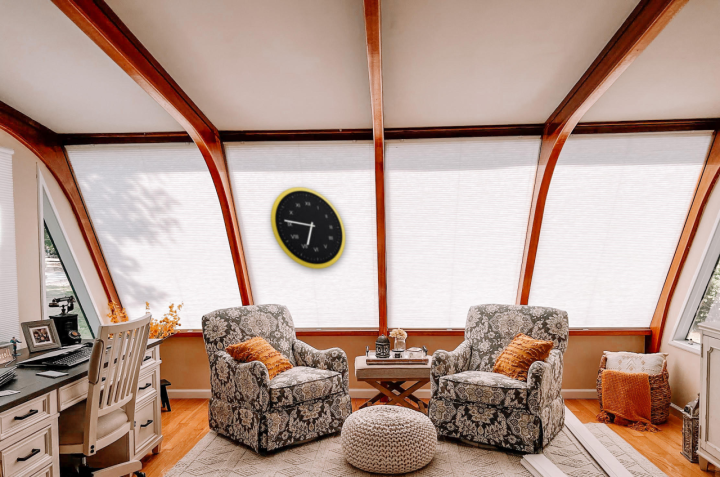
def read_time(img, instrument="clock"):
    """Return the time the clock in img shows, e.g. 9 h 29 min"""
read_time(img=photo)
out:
6 h 46 min
